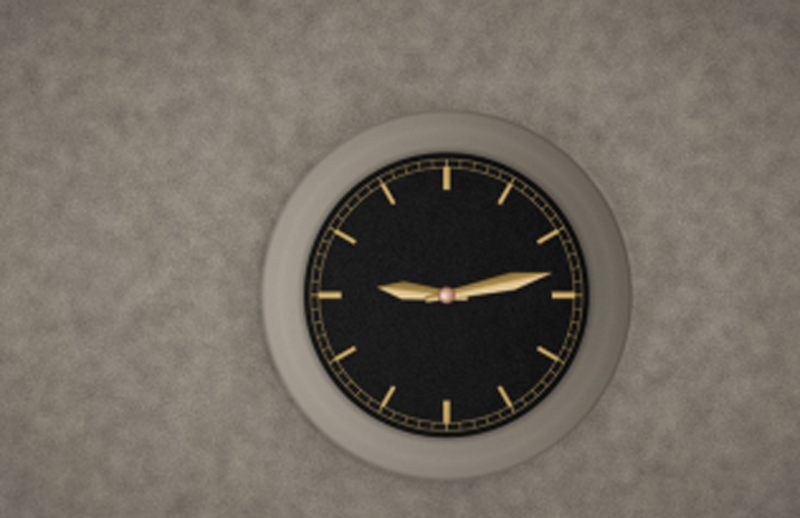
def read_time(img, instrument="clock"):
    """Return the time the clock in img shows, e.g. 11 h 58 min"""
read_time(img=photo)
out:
9 h 13 min
